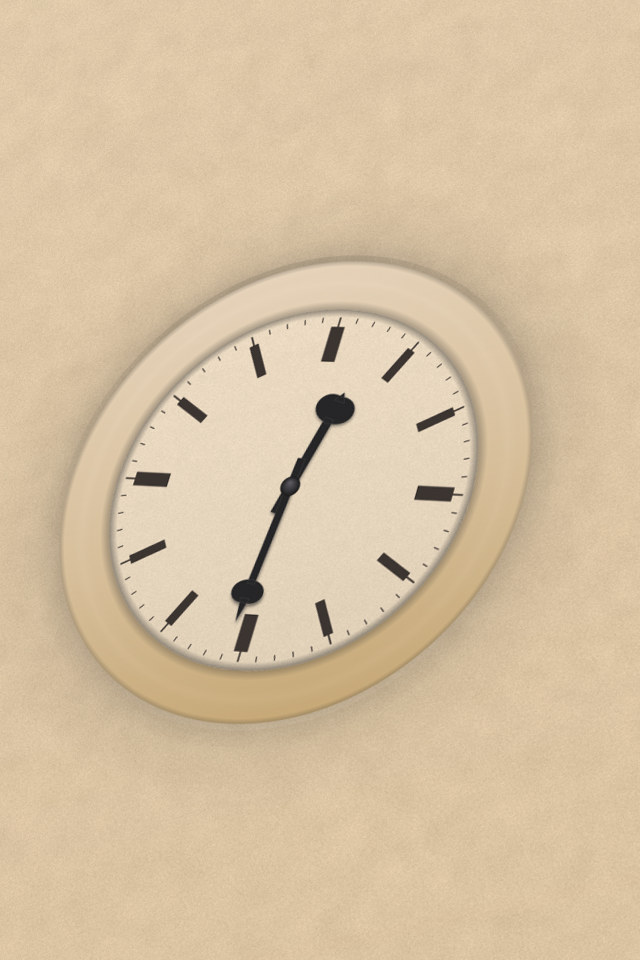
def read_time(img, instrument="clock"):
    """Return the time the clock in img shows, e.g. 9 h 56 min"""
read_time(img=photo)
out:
12 h 31 min
